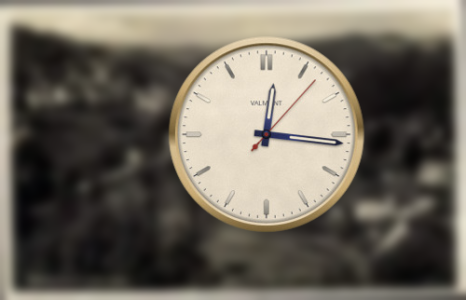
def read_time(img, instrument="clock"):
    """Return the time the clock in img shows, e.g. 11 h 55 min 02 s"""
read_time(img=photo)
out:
12 h 16 min 07 s
